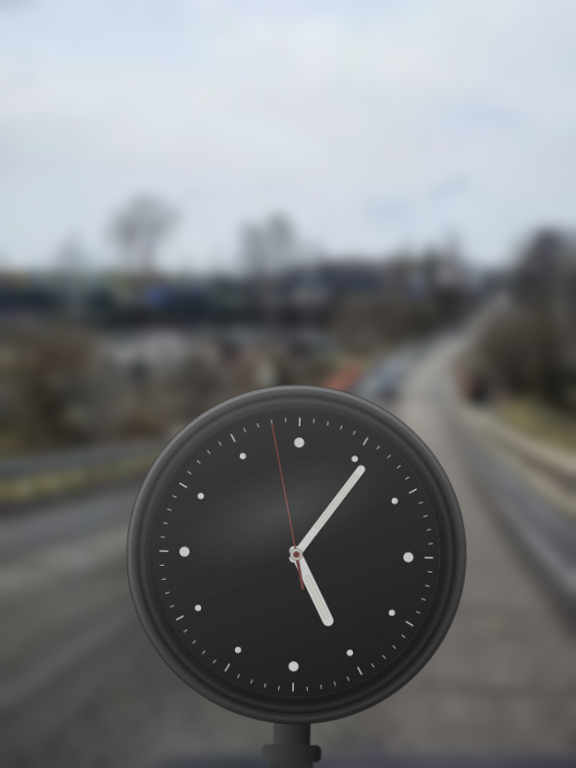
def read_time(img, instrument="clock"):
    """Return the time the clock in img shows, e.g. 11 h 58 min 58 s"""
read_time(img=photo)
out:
5 h 05 min 58 s
